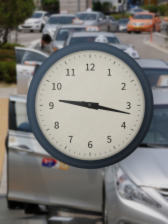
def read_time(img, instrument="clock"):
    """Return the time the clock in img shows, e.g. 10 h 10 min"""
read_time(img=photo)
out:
9 h 17 min
